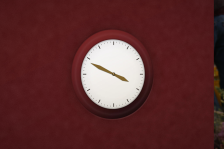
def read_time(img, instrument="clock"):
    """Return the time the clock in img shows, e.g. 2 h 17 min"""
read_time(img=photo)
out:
3 h 49 min
